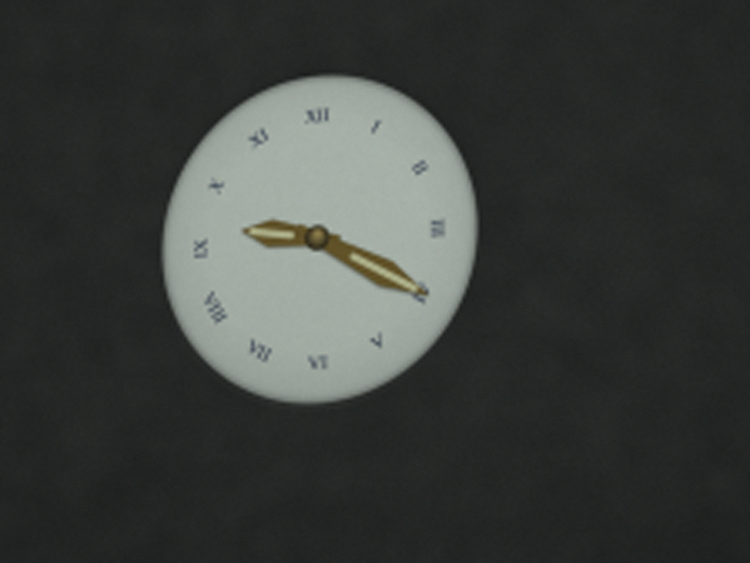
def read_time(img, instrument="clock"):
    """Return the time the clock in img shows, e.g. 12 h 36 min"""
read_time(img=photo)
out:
9 h 20 min
